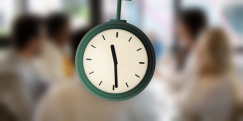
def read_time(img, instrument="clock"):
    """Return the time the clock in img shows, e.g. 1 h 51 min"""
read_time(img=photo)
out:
11 h 29 min
